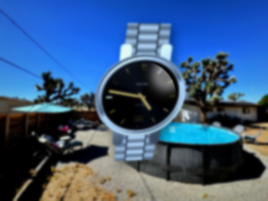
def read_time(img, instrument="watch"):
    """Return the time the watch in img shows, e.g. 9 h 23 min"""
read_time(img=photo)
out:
4 h 47 min
